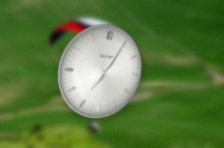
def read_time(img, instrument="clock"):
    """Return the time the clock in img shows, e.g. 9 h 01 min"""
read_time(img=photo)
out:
7 h 05 min
